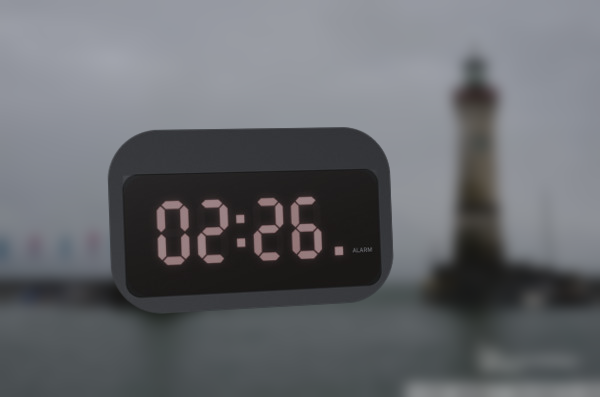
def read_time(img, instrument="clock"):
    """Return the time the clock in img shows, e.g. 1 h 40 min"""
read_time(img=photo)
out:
2 h 26 min
